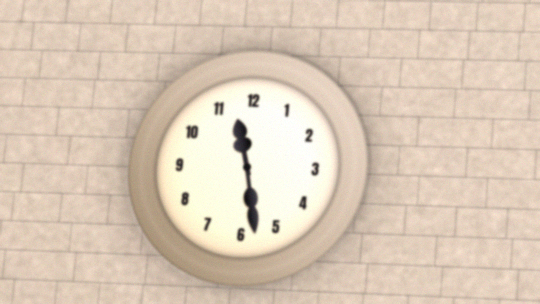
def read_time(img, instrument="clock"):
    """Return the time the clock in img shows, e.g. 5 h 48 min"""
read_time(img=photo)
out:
11 h 28 min
